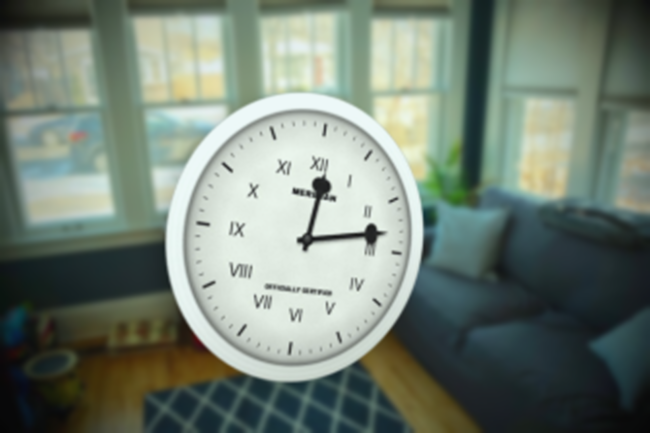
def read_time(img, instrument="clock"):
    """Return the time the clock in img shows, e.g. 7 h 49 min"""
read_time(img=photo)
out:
12 h 13 min
